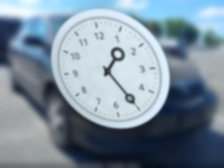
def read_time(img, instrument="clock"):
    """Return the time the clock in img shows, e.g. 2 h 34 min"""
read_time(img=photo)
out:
1 h 25 min
